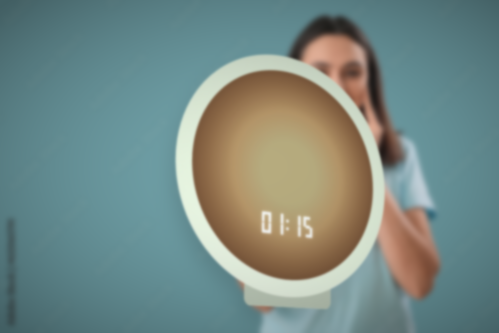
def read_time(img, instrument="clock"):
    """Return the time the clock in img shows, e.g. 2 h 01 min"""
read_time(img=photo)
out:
1 h 15 min
